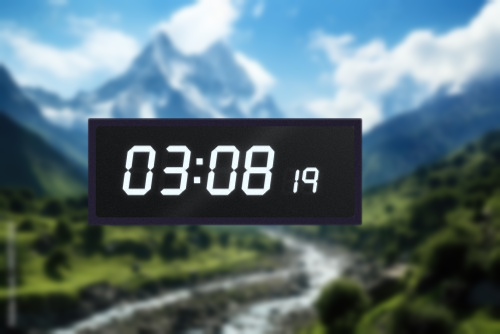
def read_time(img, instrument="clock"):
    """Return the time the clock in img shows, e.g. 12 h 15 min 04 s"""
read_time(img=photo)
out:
3 h 08 min 19 s
